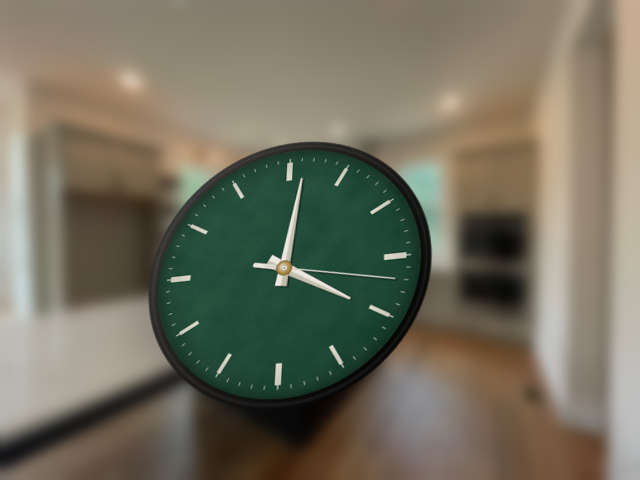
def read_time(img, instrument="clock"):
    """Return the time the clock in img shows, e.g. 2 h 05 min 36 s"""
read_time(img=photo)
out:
4 h 01 min 17 s
